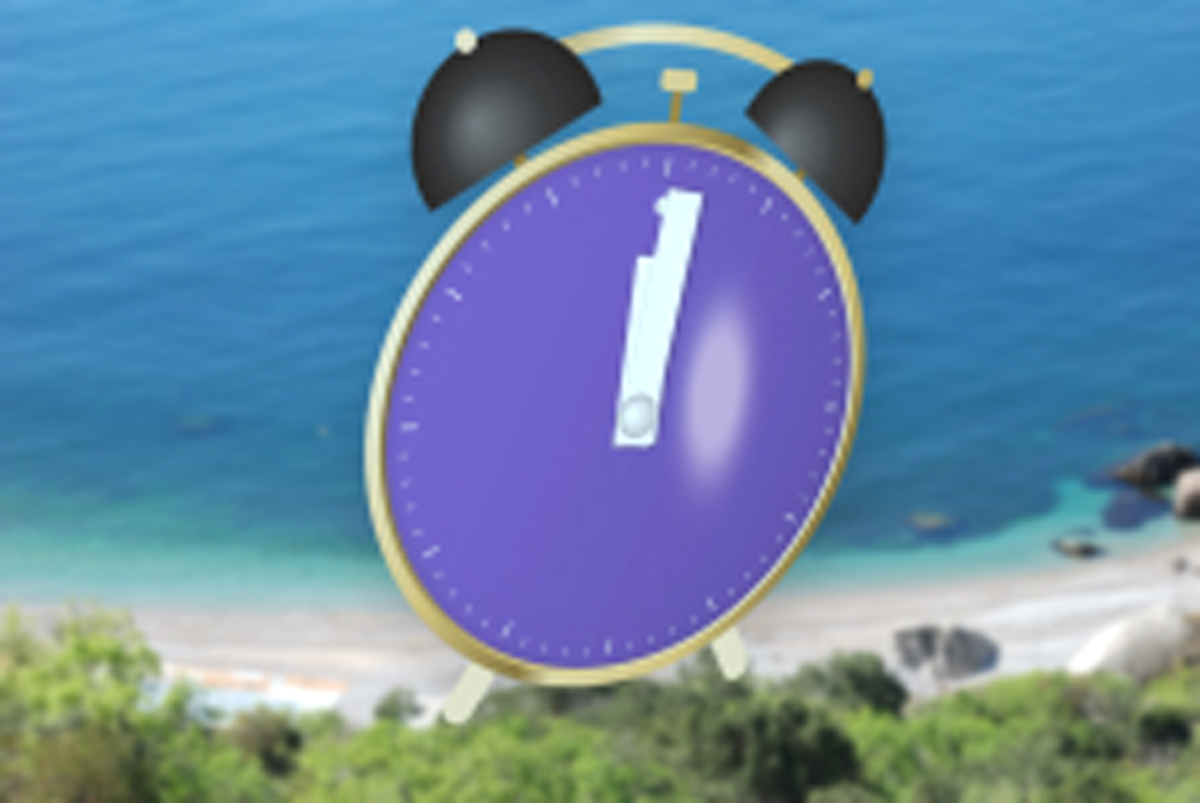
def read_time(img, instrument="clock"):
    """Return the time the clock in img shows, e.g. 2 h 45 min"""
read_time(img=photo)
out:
12 h 01 min
